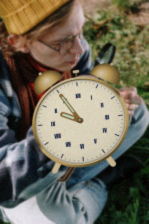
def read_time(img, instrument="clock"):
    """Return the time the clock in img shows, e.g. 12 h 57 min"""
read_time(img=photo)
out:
9 h 55 min
